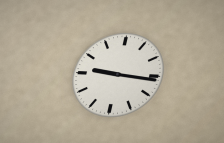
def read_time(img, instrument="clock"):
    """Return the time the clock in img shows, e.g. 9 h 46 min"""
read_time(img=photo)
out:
9 h 16 min
